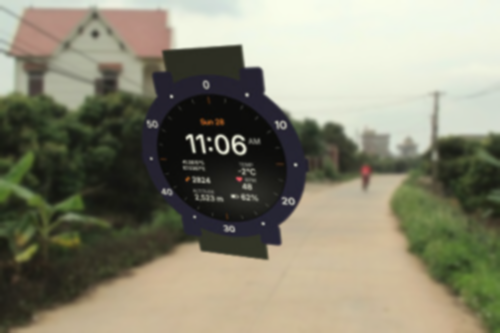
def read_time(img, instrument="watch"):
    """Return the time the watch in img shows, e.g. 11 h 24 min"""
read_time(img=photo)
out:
11 h 06 min
